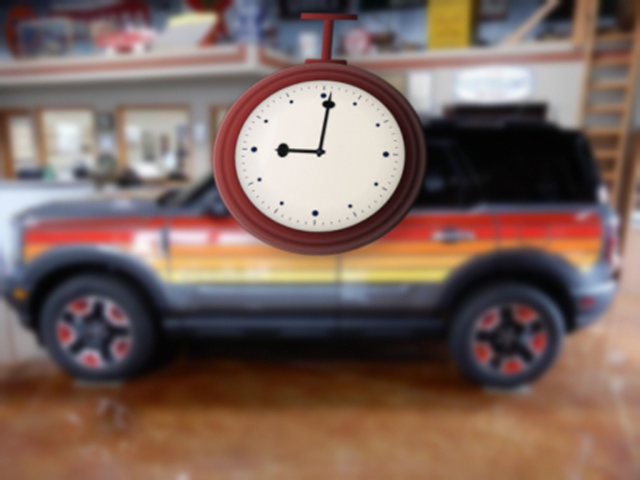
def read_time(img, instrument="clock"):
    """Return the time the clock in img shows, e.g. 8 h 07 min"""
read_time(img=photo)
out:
9 h 01 min
